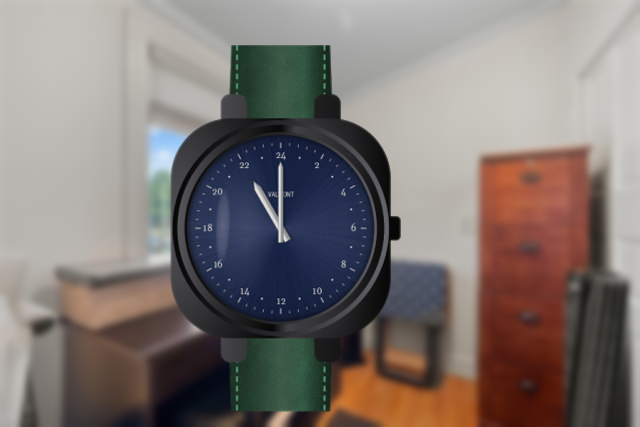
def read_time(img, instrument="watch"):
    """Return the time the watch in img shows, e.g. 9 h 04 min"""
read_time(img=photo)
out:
22 h 00 min
